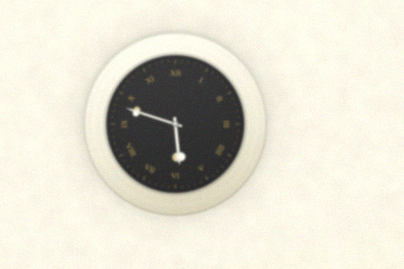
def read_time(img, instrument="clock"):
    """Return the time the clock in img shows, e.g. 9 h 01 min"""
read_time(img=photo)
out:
5 h 48 min
